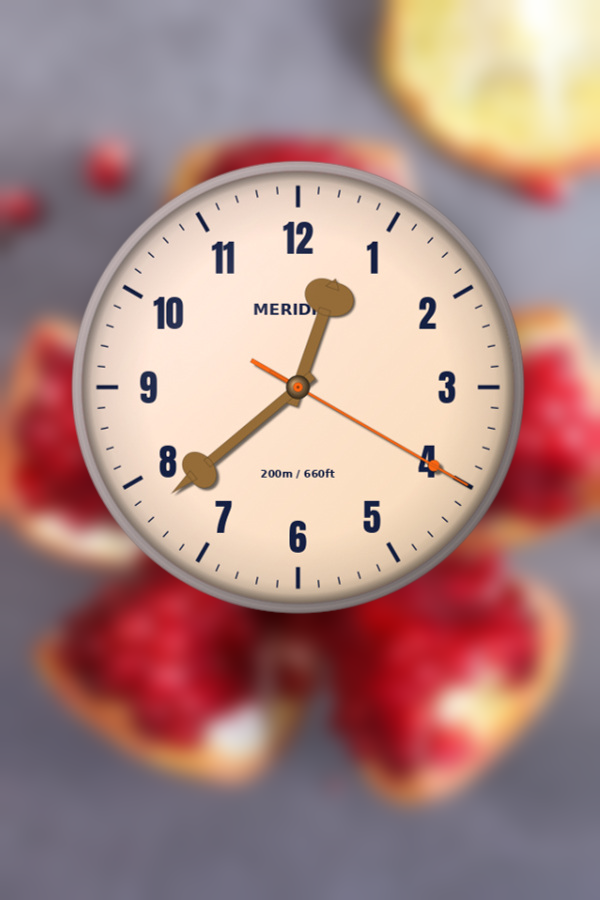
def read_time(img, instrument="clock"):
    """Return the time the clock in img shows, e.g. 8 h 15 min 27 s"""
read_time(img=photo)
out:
12 h 38 min 20 s
